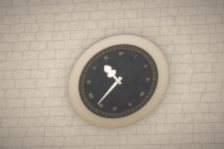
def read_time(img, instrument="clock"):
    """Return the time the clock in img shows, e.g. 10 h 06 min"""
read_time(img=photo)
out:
10 h 36 min
